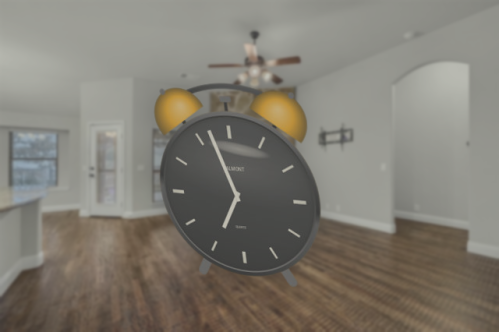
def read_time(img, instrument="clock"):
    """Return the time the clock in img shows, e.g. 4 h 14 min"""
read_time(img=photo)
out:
6 h 57 min
